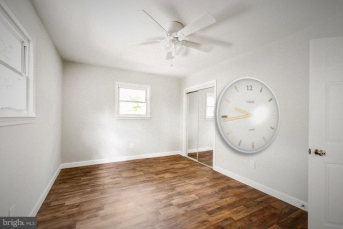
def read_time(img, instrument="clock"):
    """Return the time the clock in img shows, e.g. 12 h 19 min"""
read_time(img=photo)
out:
9 h 44 min
